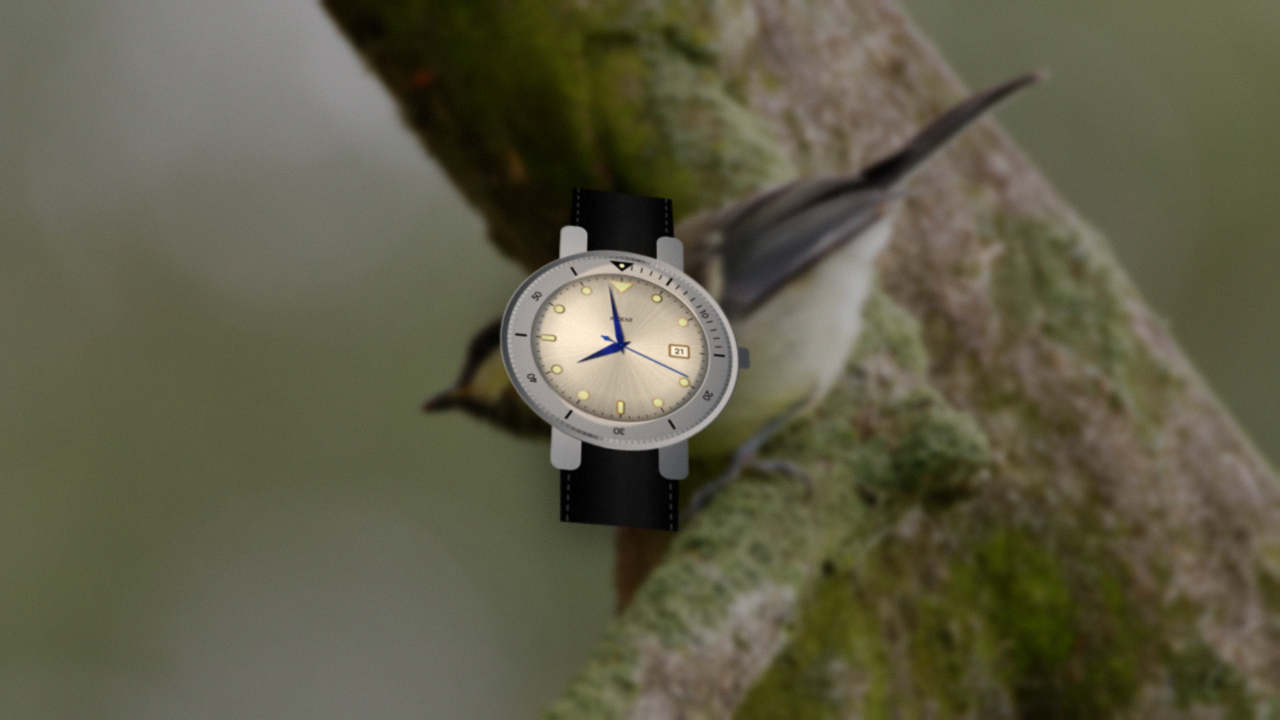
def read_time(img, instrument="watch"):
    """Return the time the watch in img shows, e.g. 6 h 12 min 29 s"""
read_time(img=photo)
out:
7 h 58 min 19 s
